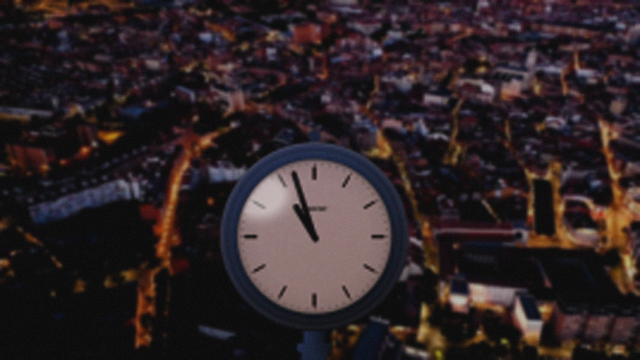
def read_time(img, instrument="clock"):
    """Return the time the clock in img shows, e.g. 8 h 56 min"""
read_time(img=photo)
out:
10 h 57 min
